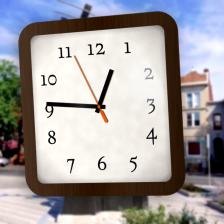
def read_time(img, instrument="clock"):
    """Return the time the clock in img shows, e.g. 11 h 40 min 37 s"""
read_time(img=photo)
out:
12 h 45 min 56 s
